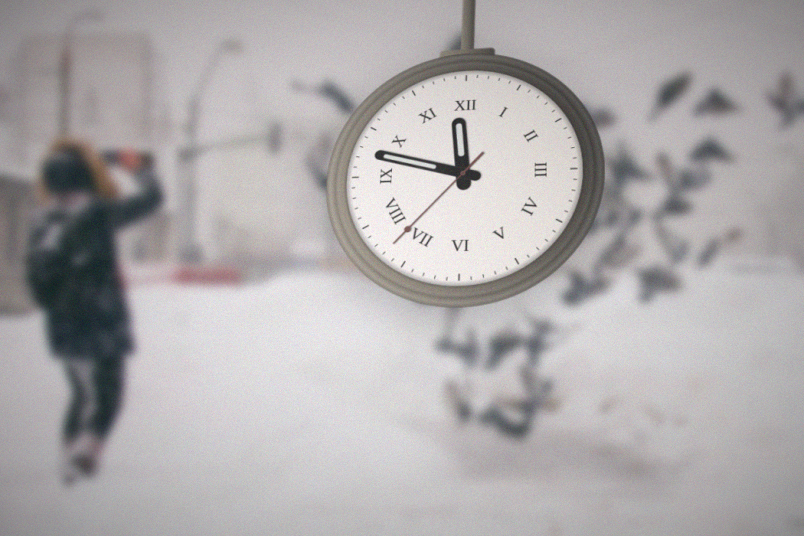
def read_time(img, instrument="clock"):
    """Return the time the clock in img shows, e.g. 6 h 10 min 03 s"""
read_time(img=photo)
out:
11 h 47 min 37 s
